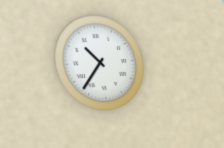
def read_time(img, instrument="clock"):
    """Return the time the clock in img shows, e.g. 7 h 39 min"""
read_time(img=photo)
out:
10 h 37 min
